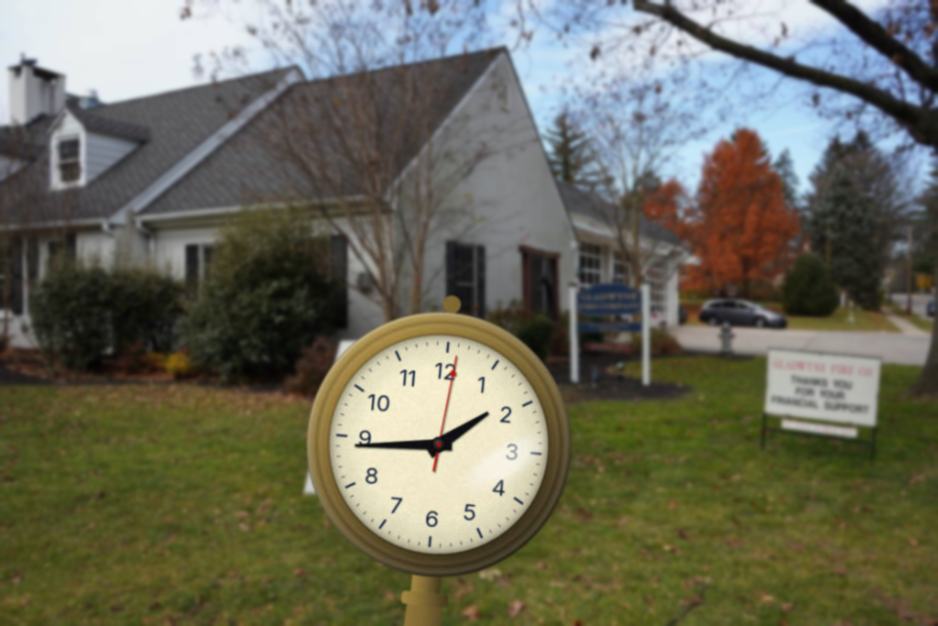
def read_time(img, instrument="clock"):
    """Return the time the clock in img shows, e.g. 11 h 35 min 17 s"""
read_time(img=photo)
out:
1 h 44 min 01 s
